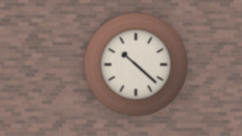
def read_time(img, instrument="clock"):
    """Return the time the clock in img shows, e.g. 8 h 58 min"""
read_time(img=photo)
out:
10 h 22 min
